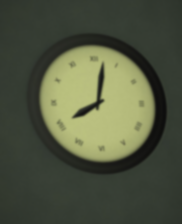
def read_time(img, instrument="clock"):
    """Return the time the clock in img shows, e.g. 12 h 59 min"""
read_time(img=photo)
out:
8 h 02 min
